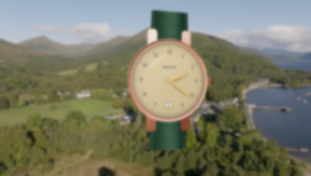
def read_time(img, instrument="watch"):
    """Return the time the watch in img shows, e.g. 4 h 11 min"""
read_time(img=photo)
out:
2 h 21 min
